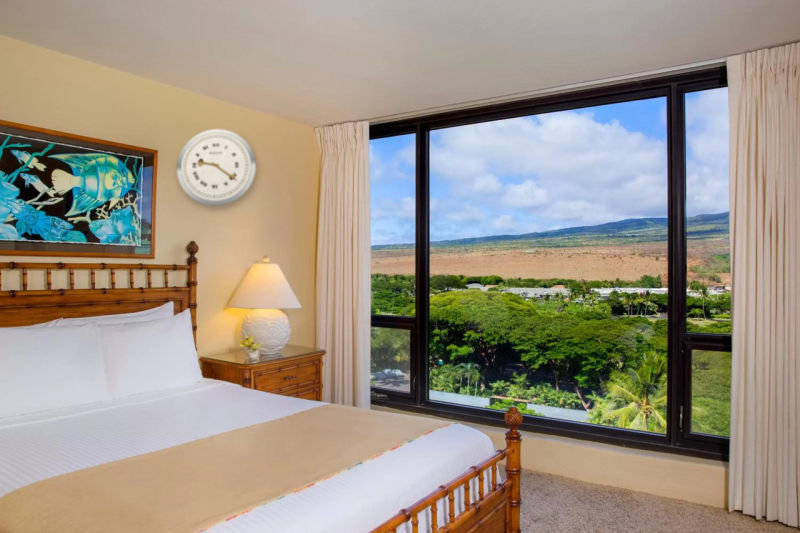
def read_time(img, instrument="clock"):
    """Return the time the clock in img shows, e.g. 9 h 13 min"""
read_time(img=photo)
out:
9 h 21 min
